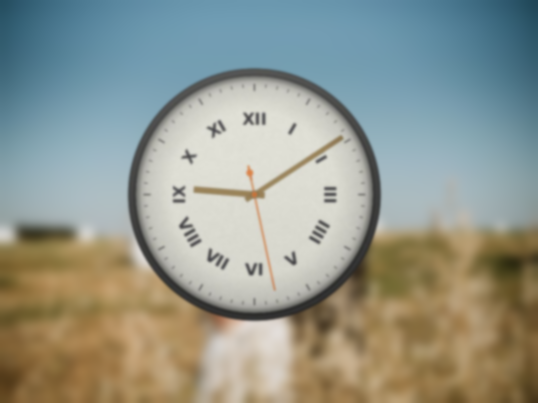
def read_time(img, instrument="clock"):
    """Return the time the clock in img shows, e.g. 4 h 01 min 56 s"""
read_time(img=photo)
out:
9 h 09 min 28 s
